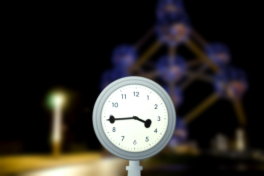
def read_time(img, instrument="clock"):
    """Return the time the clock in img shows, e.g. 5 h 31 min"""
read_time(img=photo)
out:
3 h 44 min
